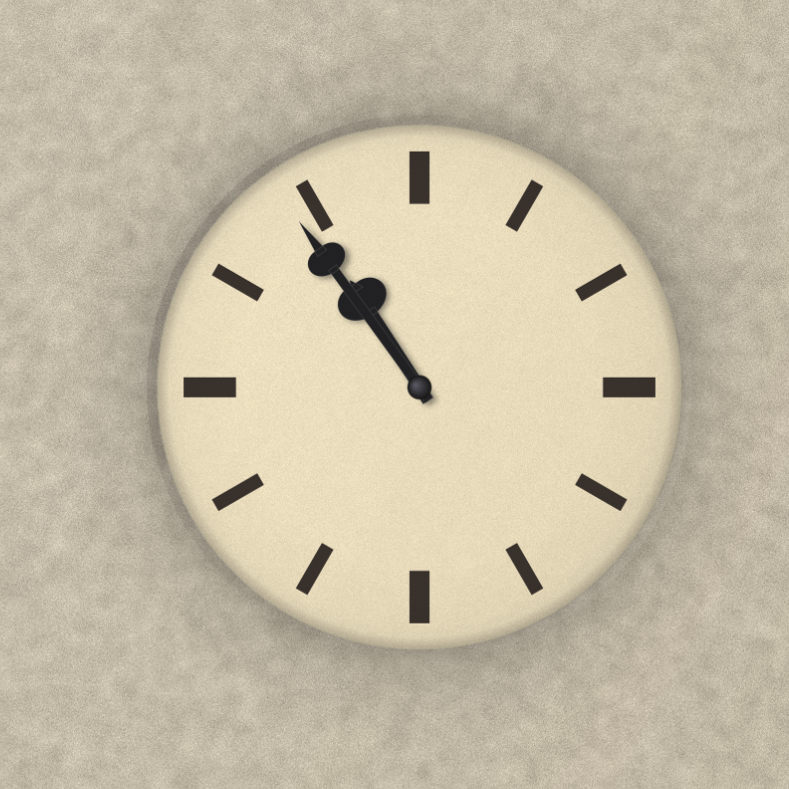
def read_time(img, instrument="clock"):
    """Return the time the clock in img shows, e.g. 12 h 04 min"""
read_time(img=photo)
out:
10 h 54 min
